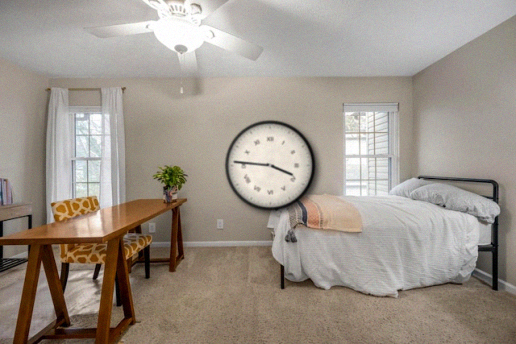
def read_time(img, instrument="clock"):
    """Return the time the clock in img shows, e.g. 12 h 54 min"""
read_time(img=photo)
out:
3 h 46 min
